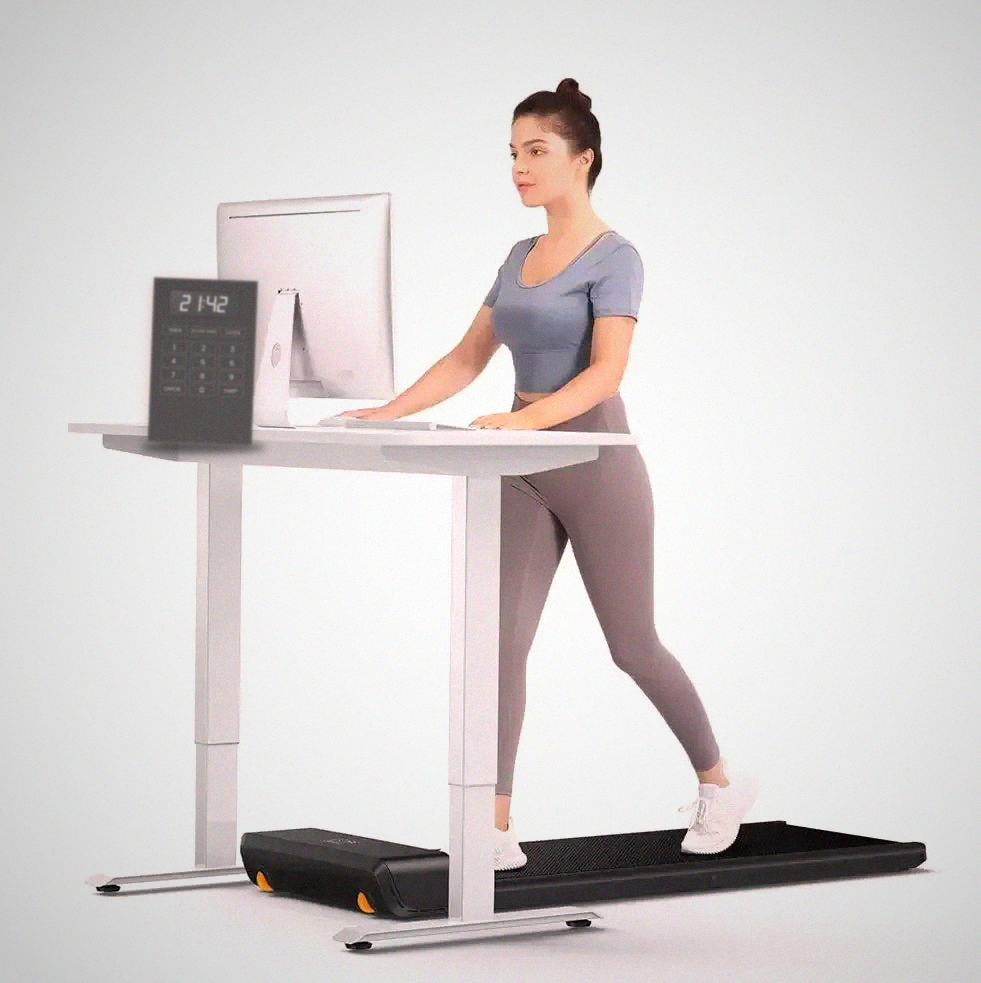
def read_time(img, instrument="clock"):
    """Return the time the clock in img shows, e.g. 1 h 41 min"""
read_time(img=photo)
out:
21 h 42 min
